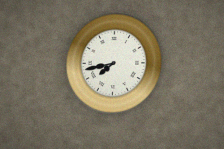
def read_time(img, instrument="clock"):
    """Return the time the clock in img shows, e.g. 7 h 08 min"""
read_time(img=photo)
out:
7 h 43 min
